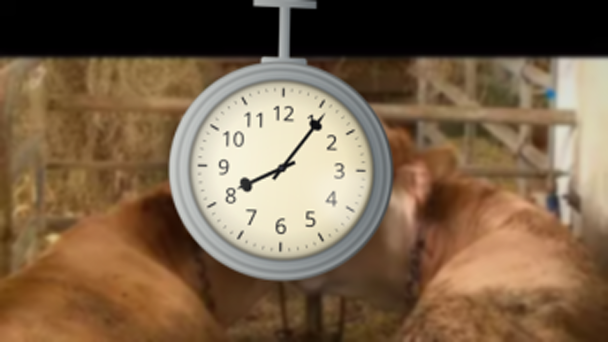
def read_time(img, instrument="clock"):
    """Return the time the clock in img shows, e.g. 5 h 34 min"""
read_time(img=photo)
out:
8 h 06 min
